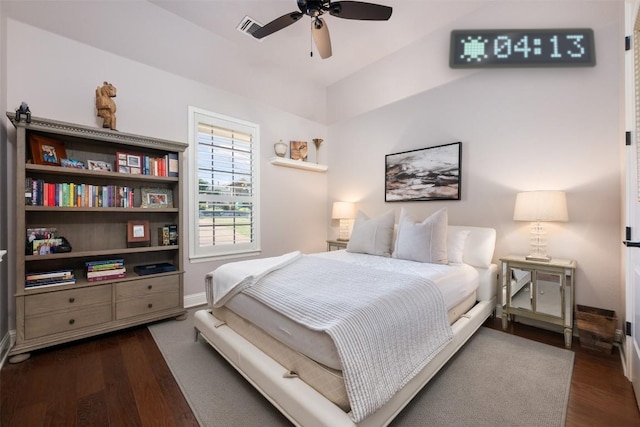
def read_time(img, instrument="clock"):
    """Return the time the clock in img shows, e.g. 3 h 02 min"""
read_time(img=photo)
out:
4 h 13 min
